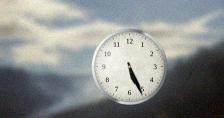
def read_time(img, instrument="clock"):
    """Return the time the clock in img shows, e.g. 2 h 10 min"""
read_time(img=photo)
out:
5 h 26 min
